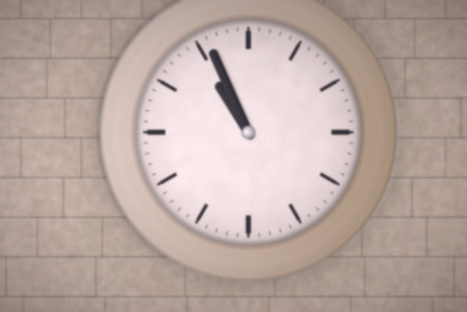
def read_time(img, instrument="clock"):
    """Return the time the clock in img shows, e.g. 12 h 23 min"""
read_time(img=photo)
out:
10 h 56 min
